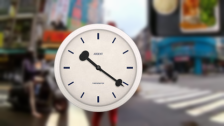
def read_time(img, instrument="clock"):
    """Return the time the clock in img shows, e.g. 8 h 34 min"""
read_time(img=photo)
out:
10 h 21 min
